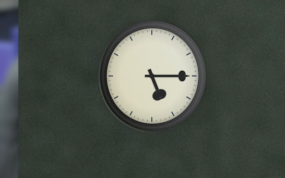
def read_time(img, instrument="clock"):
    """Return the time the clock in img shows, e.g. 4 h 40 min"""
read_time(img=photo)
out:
5 h 15 min
